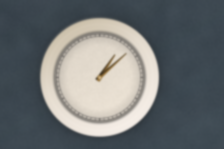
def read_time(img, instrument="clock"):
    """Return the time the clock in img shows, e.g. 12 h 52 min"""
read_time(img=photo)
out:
1 h 08 min
